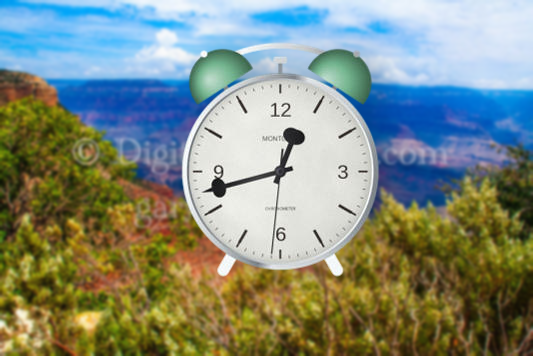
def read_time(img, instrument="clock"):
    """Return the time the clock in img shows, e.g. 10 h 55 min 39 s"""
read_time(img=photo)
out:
12 h 42 min 31 s
